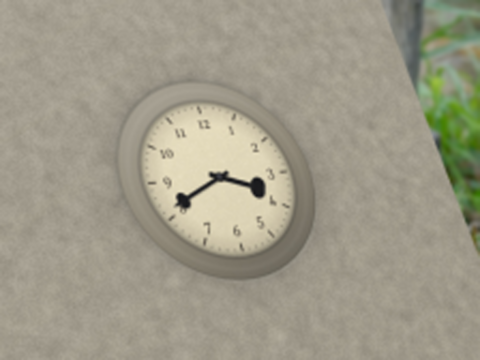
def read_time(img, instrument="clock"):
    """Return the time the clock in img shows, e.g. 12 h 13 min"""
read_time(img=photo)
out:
3 h 41 min
